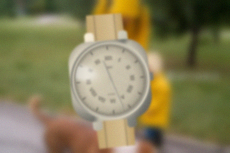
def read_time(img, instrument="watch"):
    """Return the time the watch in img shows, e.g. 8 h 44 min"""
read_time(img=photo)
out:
11 h 27 min
